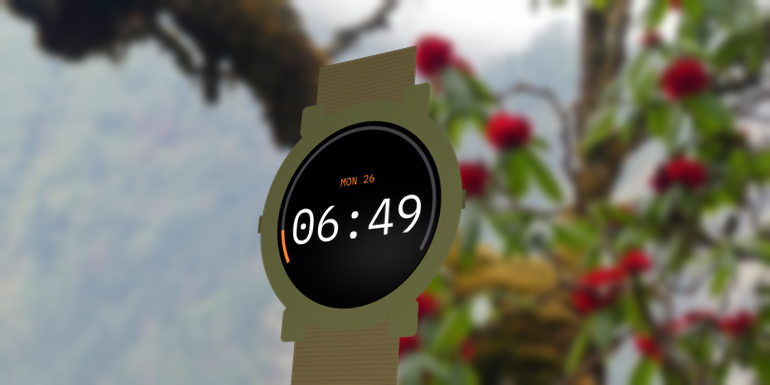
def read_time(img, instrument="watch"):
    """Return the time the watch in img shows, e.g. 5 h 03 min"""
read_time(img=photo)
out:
6 h 49 min
